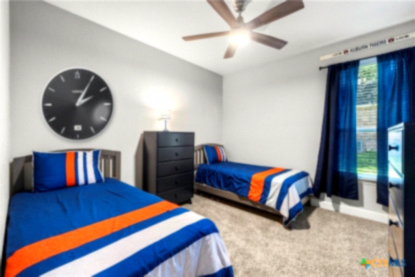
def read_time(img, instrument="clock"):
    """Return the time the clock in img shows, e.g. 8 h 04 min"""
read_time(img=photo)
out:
2 h 05 min
